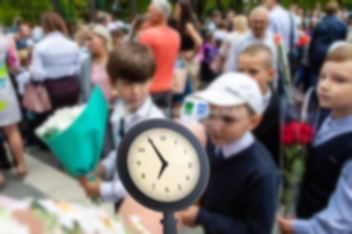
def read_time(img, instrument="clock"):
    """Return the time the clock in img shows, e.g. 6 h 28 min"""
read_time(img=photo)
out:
6 h 55 min
